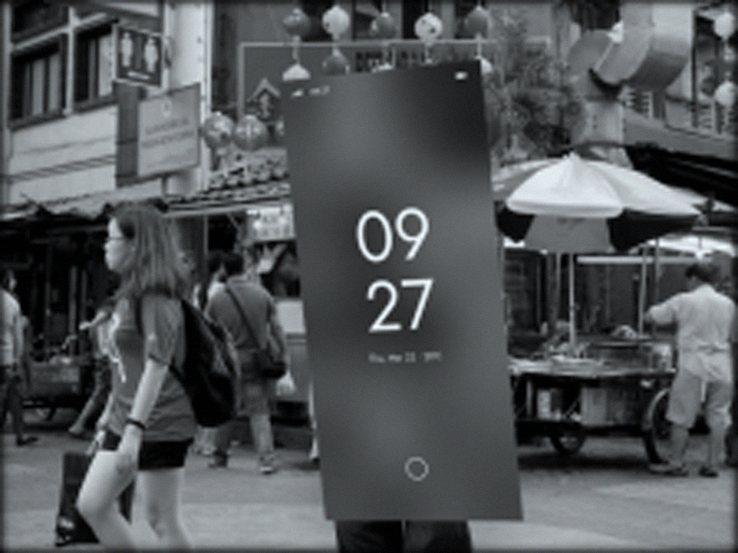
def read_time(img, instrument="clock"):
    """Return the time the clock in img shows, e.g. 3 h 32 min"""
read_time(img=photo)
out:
9 h 27 min
